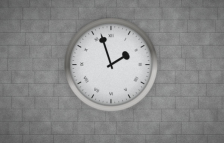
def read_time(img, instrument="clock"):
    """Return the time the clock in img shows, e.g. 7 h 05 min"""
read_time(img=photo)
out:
1 h 57 min
